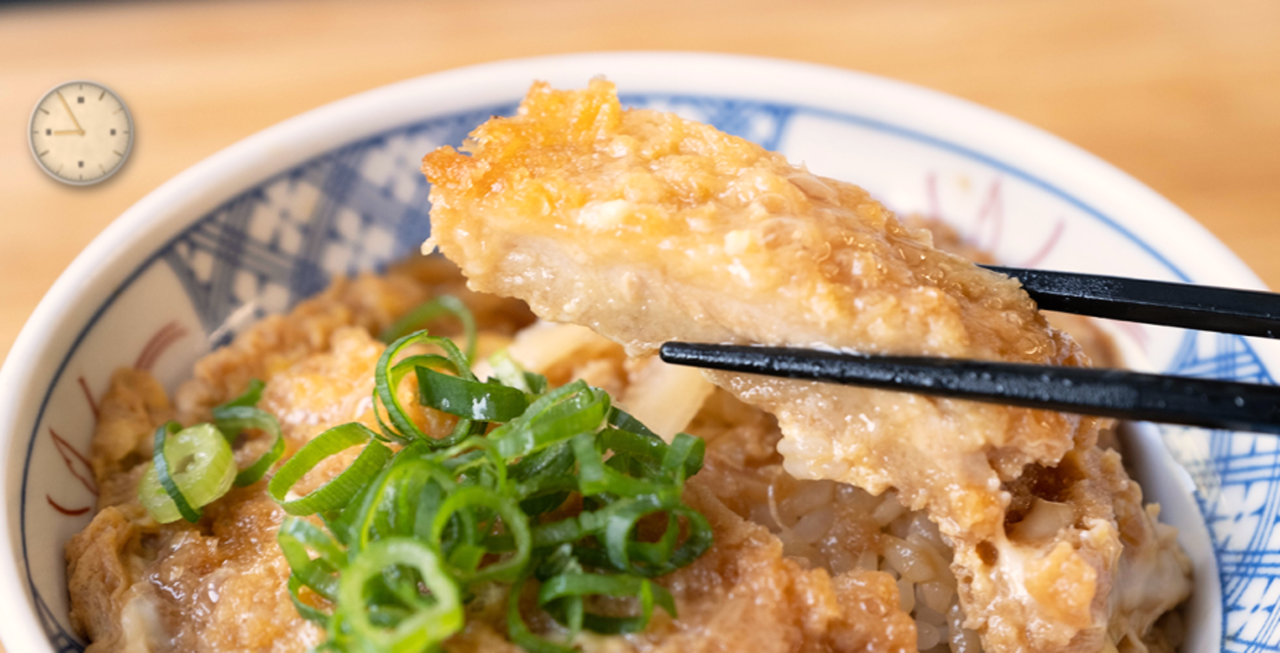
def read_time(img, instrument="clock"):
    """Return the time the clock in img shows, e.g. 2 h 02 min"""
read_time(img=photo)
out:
8 h 55 min
